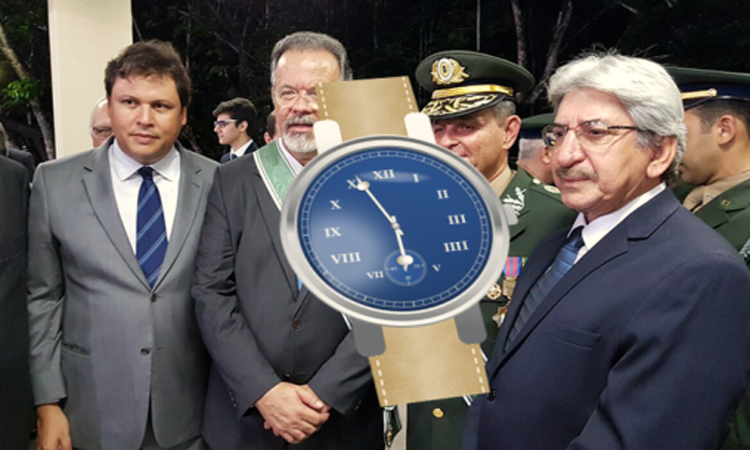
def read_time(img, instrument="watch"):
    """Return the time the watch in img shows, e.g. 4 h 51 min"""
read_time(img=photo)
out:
5 h 56 min
